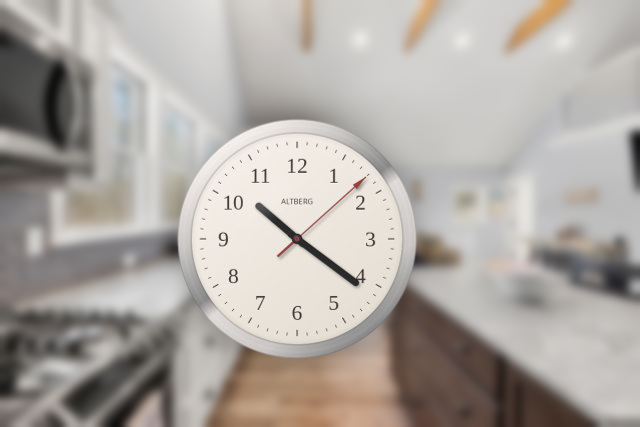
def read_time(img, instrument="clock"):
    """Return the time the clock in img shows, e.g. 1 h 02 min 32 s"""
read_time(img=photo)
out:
10 h 21 min 08 s
